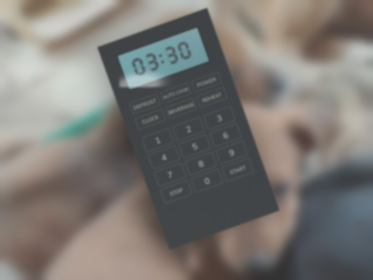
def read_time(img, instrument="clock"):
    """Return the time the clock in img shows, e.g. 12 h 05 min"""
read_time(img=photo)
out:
3 h 30 min
